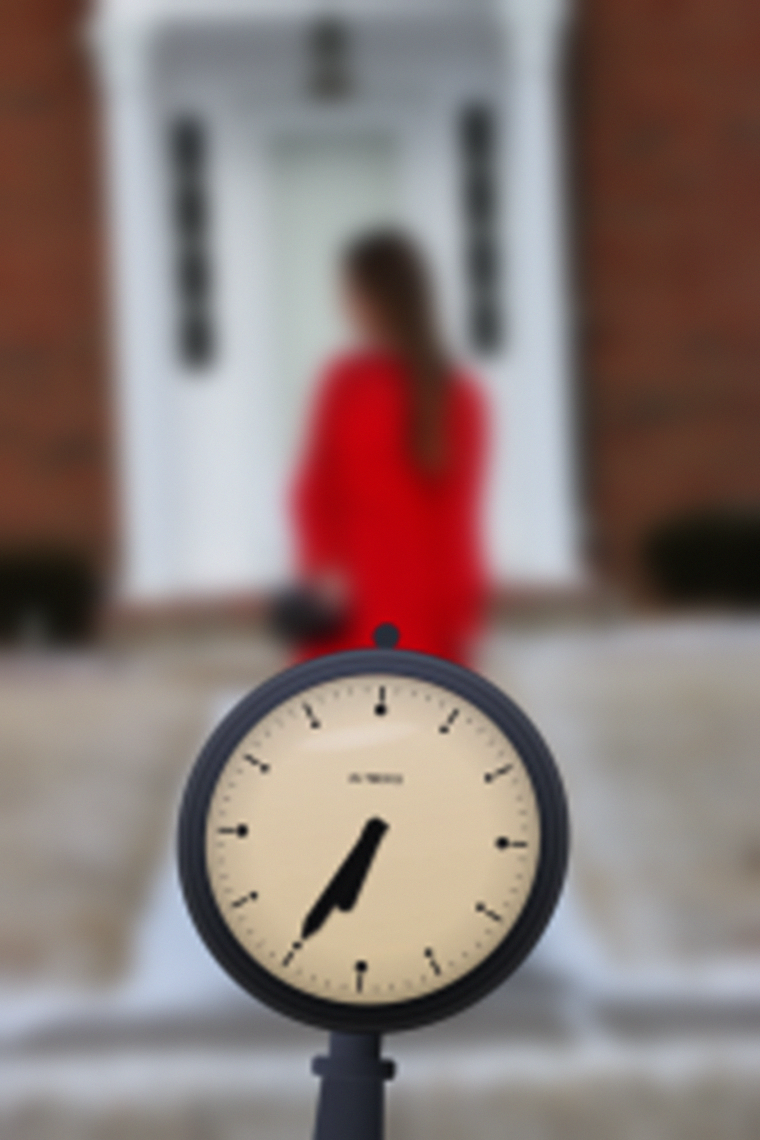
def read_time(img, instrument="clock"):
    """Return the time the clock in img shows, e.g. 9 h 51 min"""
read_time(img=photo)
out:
6 h 35 min
